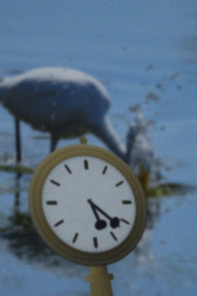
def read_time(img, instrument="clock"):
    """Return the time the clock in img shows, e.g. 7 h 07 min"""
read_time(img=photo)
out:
5 h 22 min
